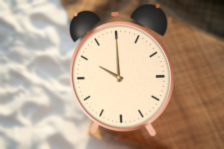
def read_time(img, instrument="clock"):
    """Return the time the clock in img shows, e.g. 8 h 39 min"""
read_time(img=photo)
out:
10 h 00 min
